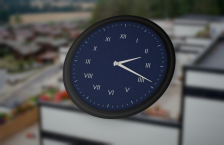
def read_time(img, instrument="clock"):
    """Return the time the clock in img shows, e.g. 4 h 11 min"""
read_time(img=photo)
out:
2 h 19 min
